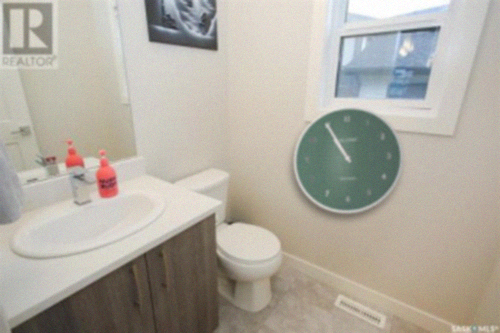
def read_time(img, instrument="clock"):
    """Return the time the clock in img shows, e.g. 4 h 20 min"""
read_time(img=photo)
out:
10 h 55 min
